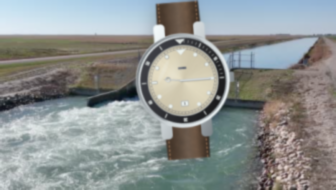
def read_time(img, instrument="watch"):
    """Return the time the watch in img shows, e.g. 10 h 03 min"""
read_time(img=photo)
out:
9 h 15 min
